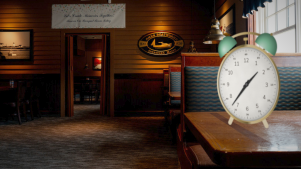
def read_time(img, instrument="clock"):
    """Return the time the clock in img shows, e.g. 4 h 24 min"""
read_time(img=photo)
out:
1 h 37 min
